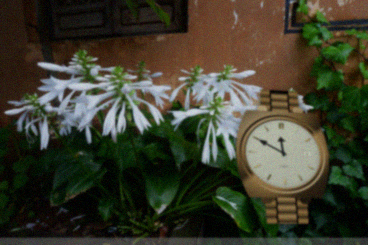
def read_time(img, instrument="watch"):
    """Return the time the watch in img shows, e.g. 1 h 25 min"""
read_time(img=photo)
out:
11 h 50 min
